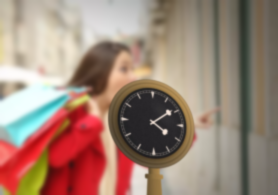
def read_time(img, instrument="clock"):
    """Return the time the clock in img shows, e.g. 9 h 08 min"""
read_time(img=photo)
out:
4 h 09 min
